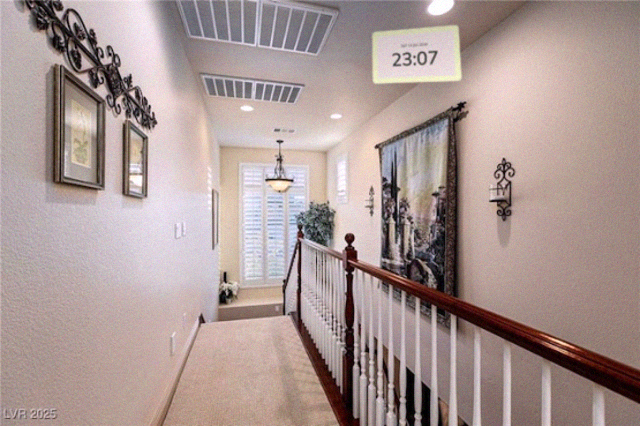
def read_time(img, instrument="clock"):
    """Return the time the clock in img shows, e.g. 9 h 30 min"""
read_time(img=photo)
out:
23 h 07 min
